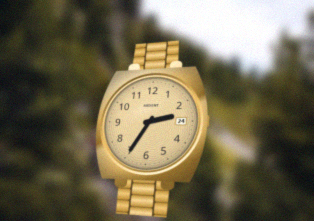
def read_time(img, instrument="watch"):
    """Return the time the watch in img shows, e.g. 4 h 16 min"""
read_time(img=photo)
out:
2 h 35 min
